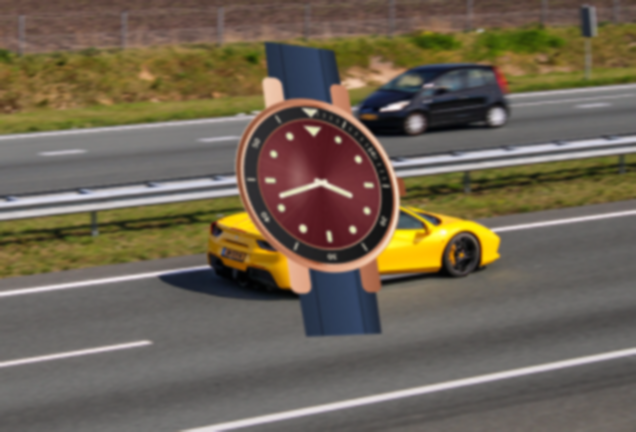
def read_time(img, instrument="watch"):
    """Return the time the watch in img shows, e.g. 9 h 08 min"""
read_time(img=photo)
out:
3 h 42 min
